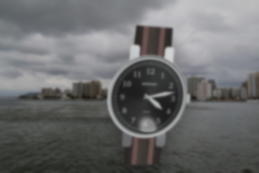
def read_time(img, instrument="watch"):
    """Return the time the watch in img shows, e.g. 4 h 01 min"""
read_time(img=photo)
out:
4 h 13 min
